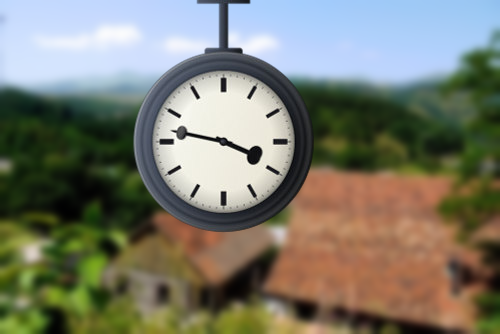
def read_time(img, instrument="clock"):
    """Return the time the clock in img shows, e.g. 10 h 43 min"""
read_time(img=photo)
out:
3 h 47 min
